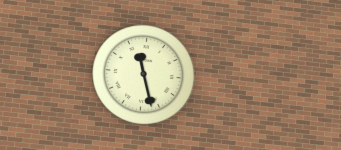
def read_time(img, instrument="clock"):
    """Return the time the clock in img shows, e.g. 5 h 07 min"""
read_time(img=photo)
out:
11 h 27 min
